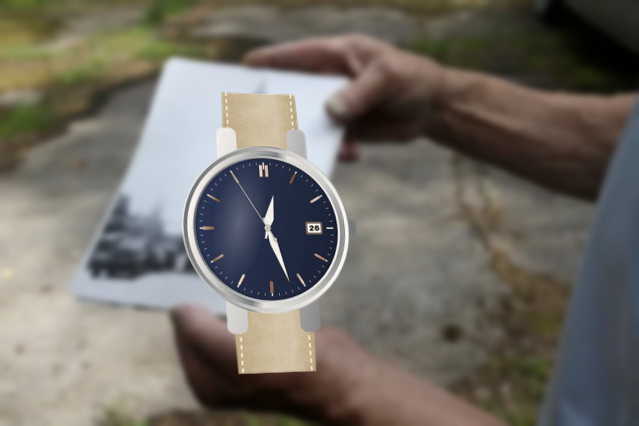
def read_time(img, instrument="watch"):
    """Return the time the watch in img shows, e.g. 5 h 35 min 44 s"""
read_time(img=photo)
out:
12 h 26 min 55 s
